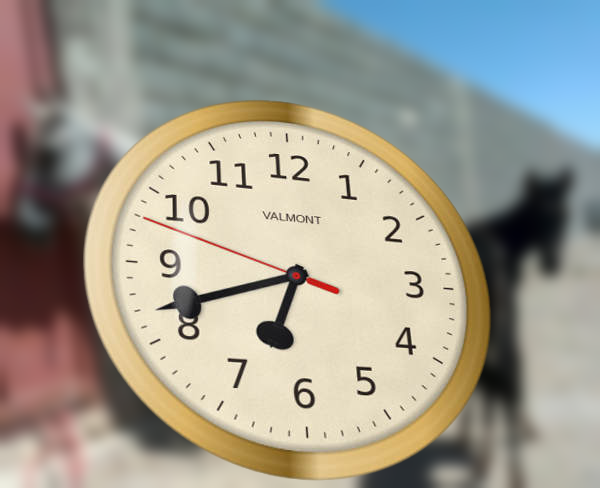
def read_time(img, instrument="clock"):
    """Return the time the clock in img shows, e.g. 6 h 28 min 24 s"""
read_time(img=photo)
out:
6 h 41 min 48 s
